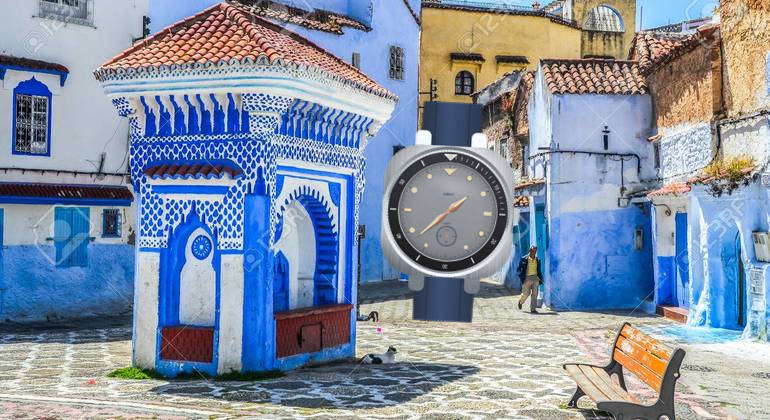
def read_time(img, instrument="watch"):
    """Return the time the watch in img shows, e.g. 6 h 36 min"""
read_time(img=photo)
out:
1 h 38 min
